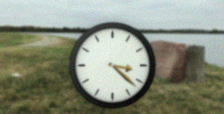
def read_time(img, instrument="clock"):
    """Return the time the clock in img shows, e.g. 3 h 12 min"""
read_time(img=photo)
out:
3 h 22 min
